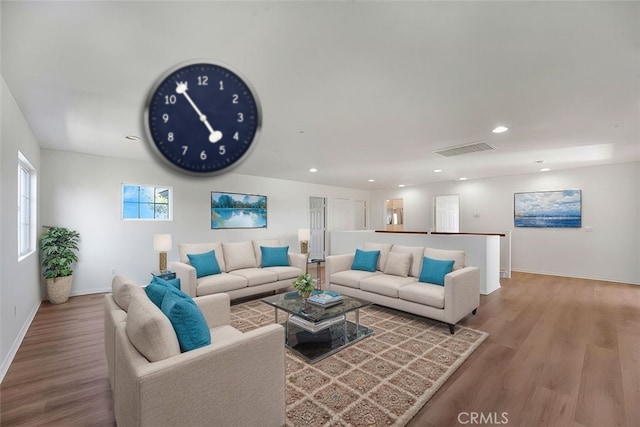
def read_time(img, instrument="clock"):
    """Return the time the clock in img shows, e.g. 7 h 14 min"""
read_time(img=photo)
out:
4 h 54 min
